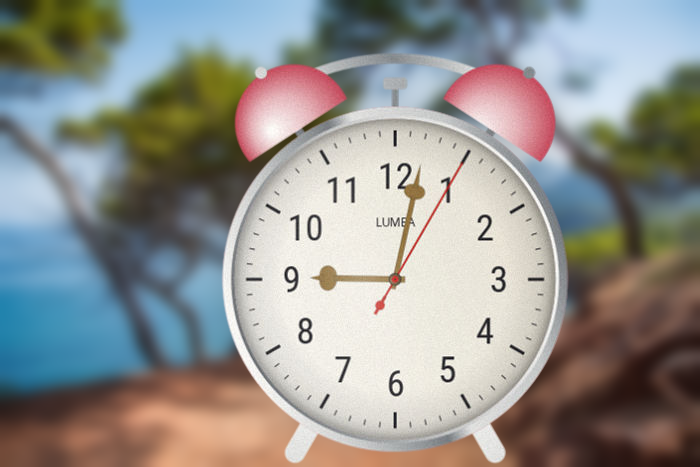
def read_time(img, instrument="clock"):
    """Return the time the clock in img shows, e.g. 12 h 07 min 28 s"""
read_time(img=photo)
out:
9 h 02 min 05 s
